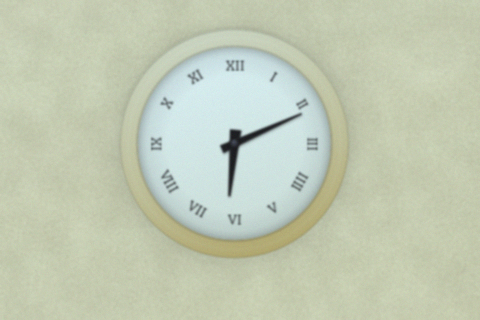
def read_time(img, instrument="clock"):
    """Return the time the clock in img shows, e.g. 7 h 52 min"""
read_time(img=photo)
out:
6 h 11 min
